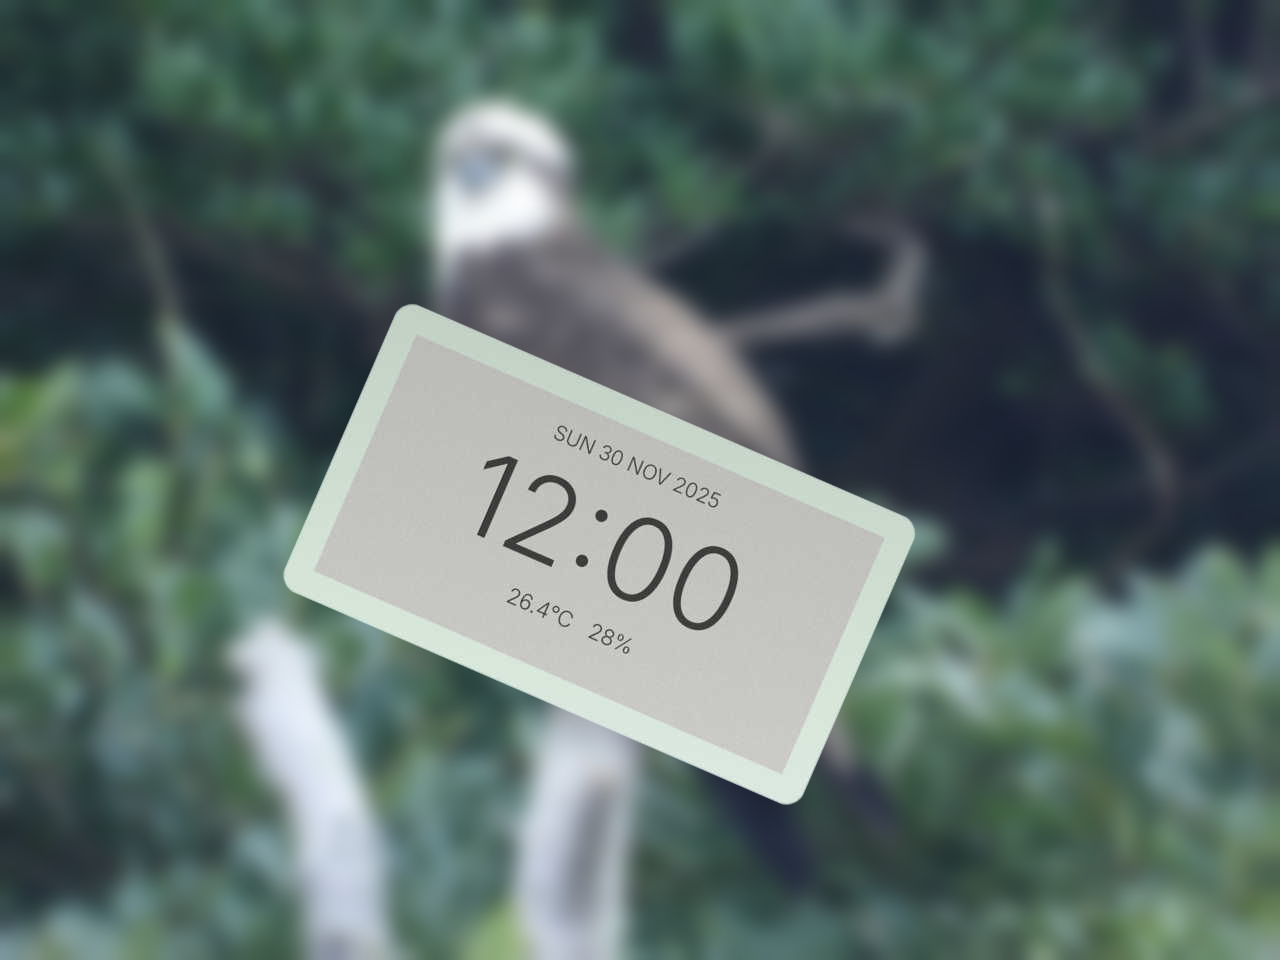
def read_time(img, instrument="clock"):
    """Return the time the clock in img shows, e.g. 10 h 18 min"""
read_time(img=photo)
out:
12 h 00 min
